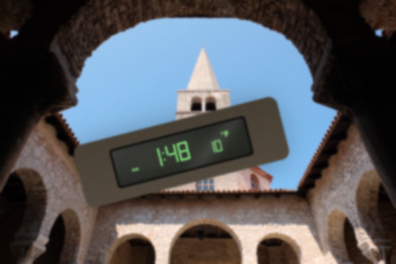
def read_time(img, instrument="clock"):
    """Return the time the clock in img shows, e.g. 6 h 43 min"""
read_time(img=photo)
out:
1 h 48 min
